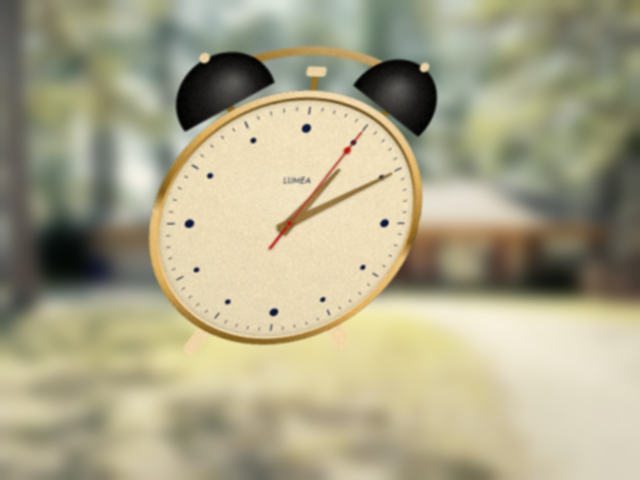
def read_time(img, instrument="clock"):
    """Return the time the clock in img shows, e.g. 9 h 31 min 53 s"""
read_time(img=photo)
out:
1 h 10 min 05 s
